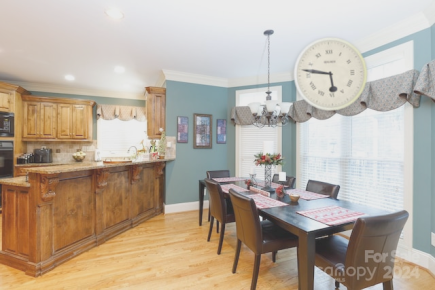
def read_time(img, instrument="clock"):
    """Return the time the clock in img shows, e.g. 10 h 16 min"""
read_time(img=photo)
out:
5 h 47 min
